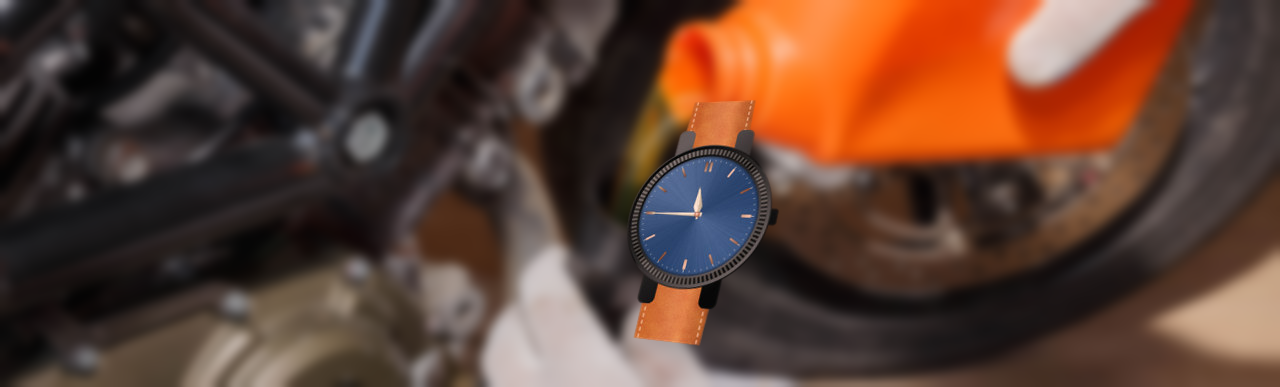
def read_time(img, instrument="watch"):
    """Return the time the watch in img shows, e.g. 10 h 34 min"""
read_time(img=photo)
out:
11 h 45 min
